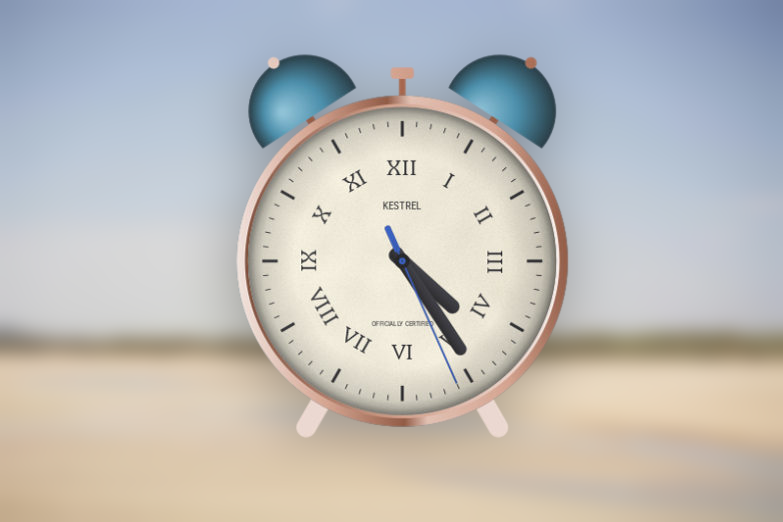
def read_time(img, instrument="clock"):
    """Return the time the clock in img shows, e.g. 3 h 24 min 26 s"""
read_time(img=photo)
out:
4 h 24 min 26 s
